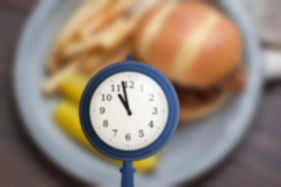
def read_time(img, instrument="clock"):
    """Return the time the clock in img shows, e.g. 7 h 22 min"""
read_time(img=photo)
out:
10 h 58 min
